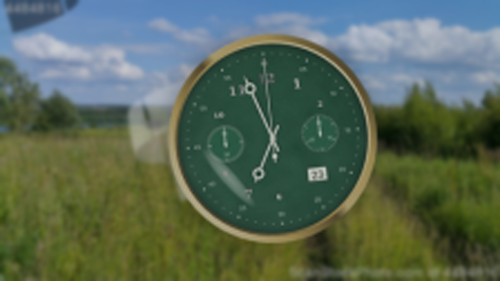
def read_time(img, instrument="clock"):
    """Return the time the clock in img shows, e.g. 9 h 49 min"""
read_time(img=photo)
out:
6 h 57 min
